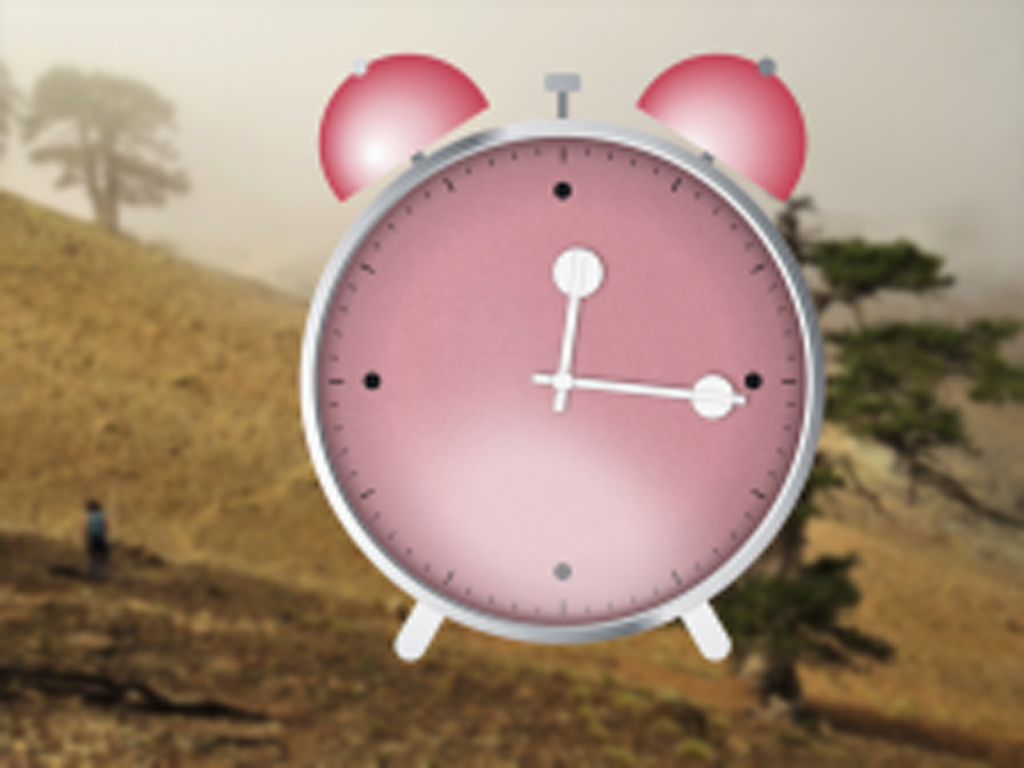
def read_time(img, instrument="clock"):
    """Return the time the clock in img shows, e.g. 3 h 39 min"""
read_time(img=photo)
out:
12 h 16 min
